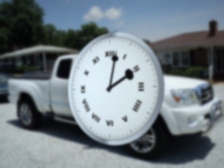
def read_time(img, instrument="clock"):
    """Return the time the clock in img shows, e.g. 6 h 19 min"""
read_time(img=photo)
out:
2 h 02 min
